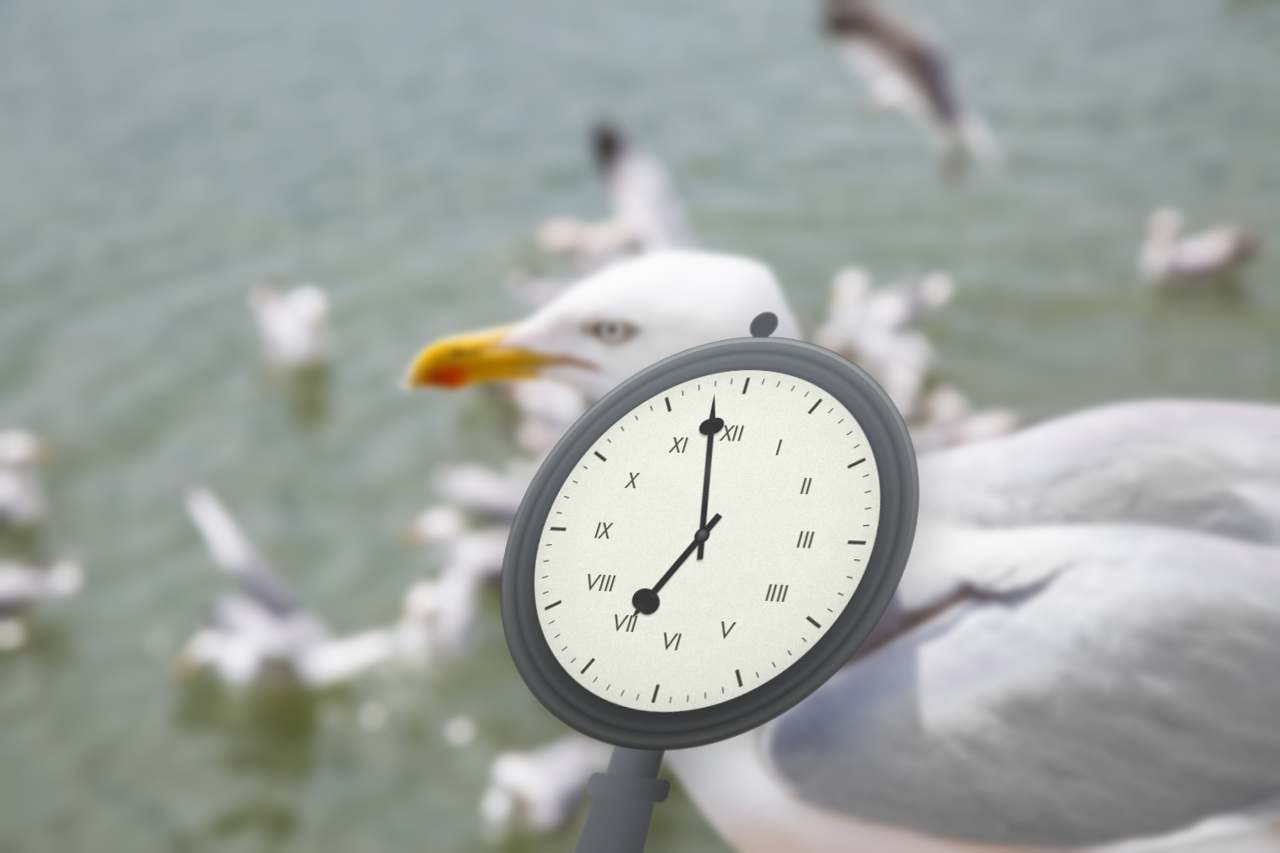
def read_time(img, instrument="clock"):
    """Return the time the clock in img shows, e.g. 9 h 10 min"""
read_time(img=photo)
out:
6 h 58 min
